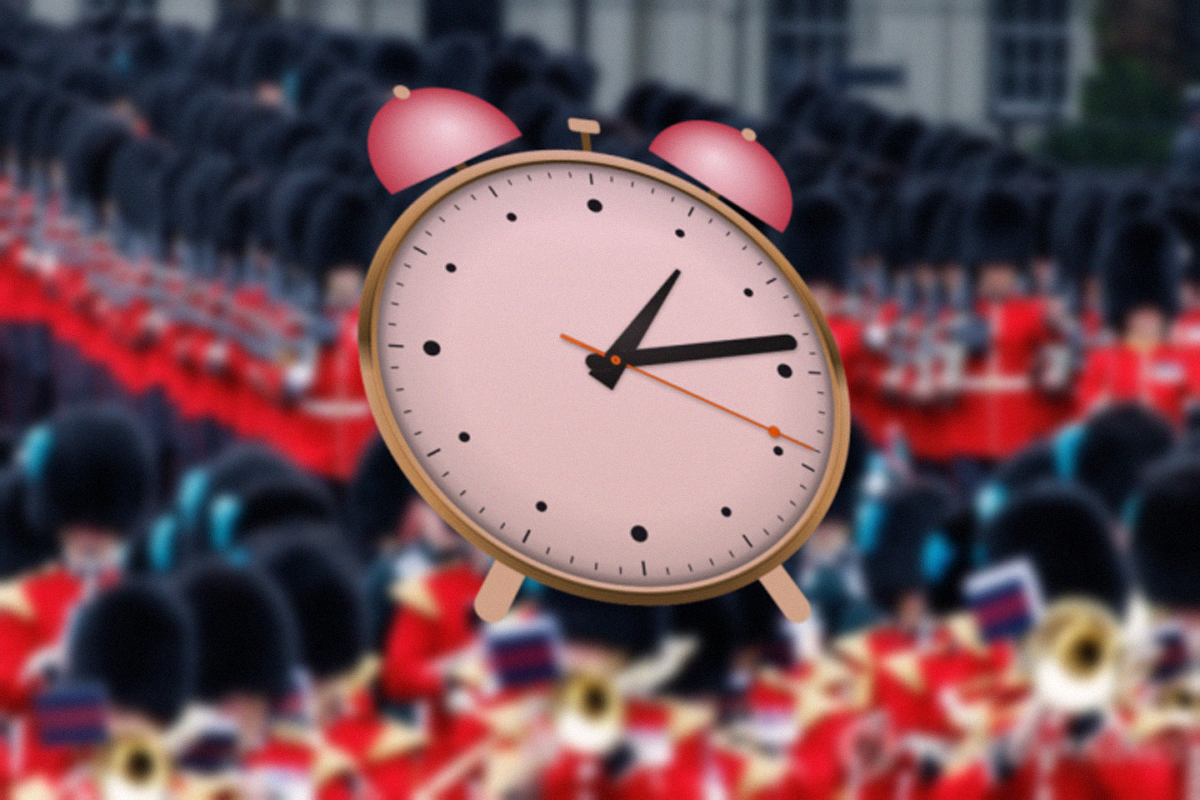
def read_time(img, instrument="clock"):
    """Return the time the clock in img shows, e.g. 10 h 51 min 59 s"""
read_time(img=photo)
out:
1 h 13 min 19 s
